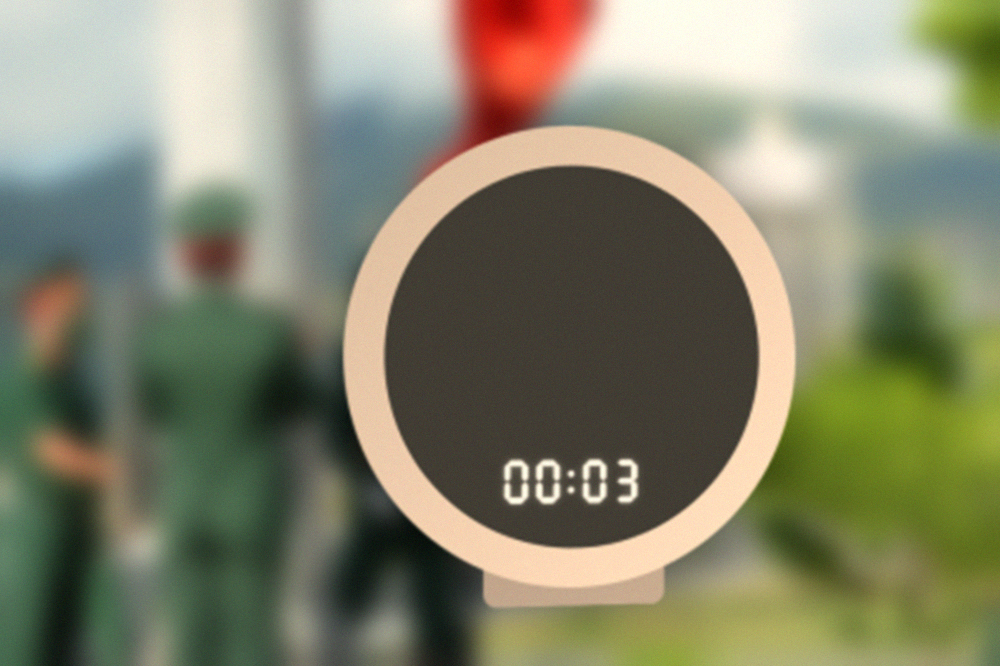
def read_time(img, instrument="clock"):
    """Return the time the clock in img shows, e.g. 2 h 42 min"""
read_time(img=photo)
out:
0 h 03 min
